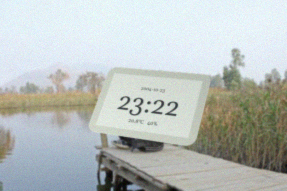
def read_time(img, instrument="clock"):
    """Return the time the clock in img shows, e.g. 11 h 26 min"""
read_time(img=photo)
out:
23 h 22 min
